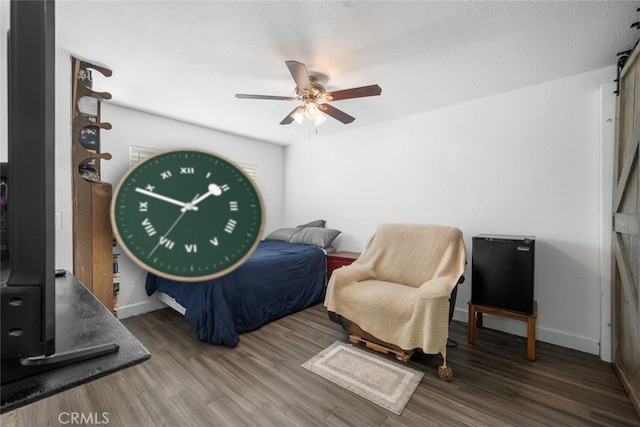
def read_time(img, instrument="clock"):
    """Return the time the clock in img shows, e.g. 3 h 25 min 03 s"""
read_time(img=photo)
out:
1 h 48 min 36 s
